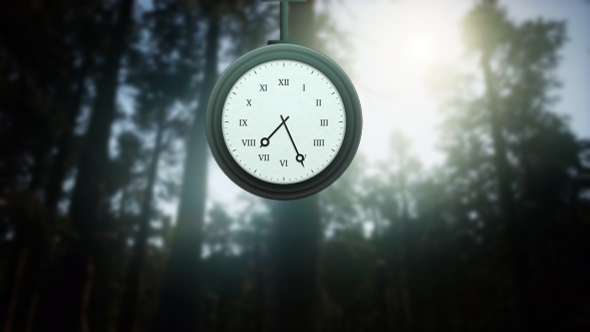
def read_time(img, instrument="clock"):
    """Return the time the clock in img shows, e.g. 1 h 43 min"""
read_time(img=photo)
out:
7 h 26 min
